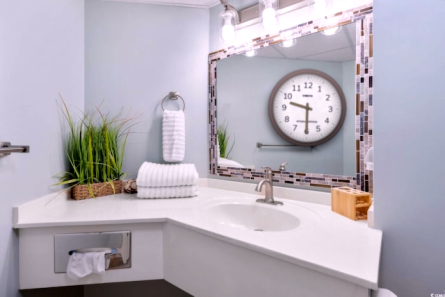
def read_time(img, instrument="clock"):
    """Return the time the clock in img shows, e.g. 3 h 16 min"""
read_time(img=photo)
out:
9 h 30 min
